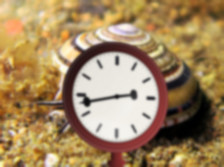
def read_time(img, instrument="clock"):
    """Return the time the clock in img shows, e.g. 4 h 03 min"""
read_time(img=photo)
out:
2 h 43 min
